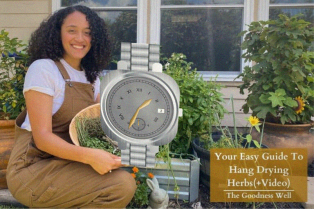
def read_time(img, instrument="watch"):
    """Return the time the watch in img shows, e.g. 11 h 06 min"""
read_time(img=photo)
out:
1 h 34 min
